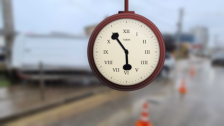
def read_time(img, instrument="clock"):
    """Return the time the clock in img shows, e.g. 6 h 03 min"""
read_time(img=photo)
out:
5 h 54 min
